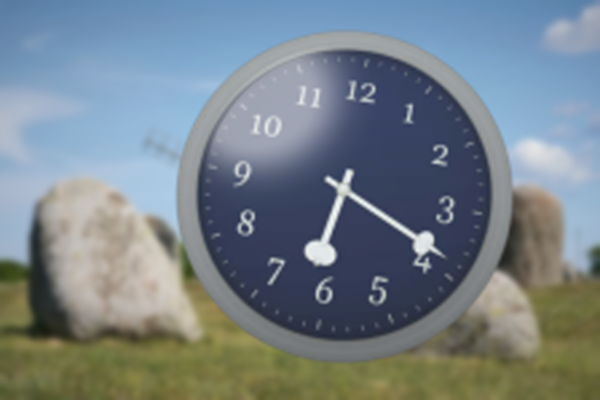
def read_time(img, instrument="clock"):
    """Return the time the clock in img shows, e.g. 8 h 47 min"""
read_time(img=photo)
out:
6 h 19 min
